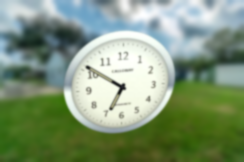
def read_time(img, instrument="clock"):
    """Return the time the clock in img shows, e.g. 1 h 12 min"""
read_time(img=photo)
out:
6 h 51 min
